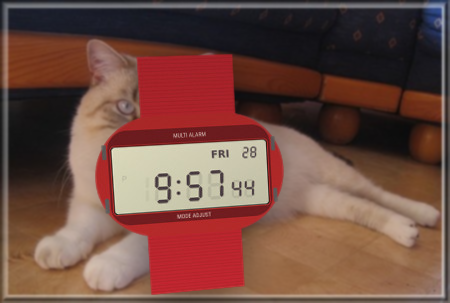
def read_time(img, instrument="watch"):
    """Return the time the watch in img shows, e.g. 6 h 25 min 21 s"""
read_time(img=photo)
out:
9 h 57 min 44 s
